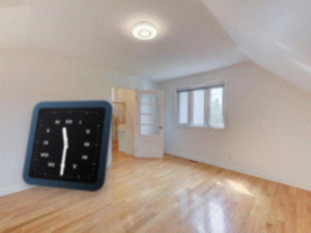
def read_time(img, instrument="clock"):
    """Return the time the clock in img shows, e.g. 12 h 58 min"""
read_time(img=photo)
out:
11 h 30 min
